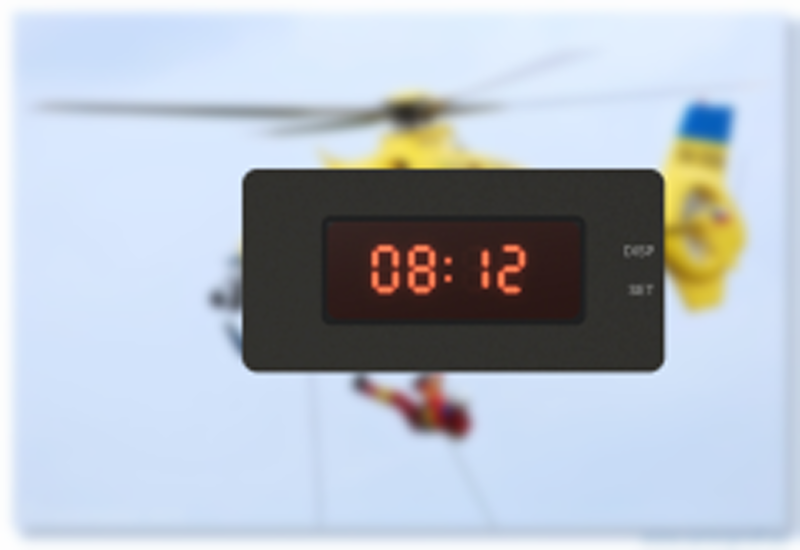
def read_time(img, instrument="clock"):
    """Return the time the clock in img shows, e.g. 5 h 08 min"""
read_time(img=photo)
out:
8 h 12 min
